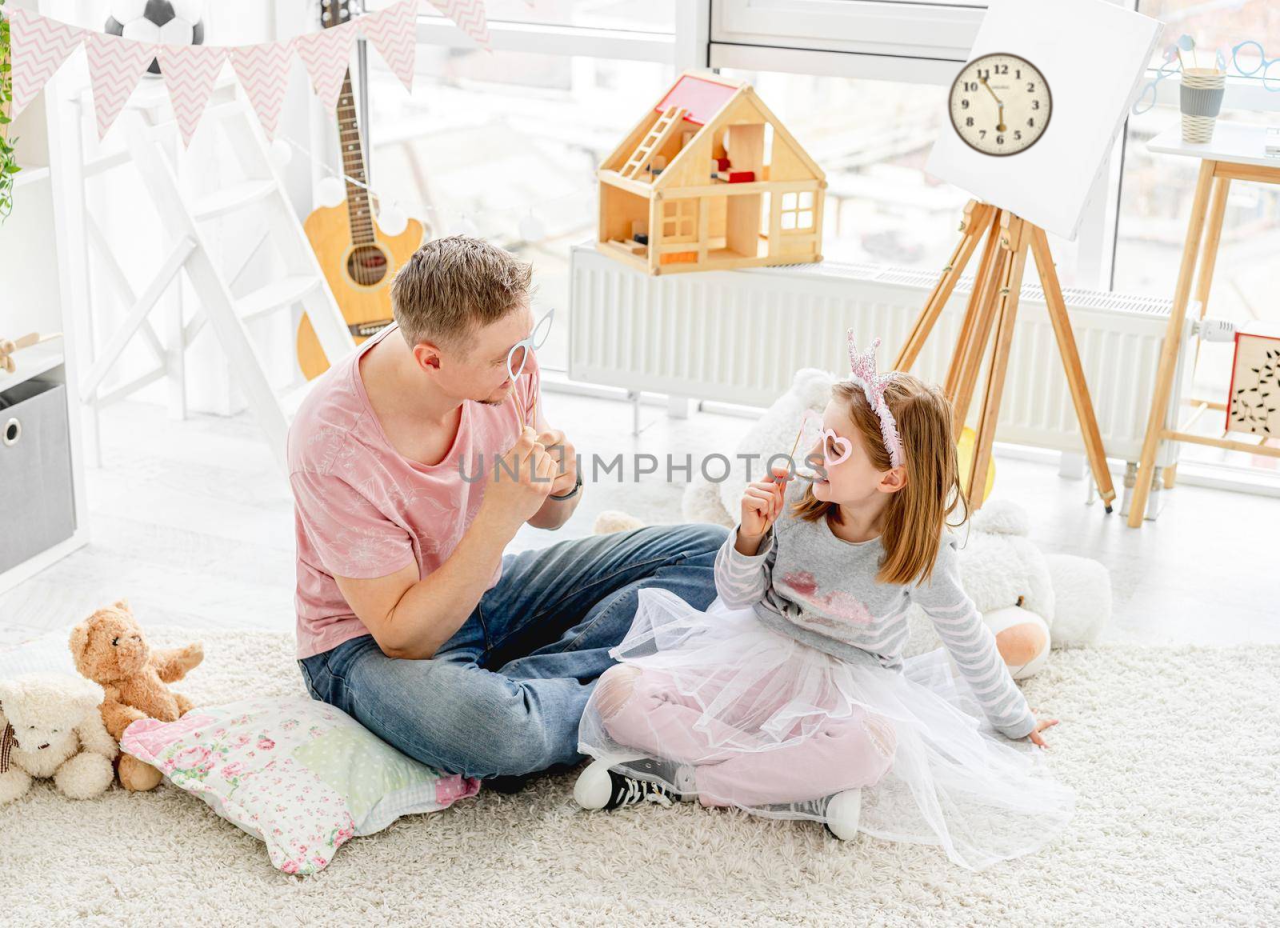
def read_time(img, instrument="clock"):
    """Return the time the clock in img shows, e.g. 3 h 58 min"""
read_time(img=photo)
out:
5 h 54 min
